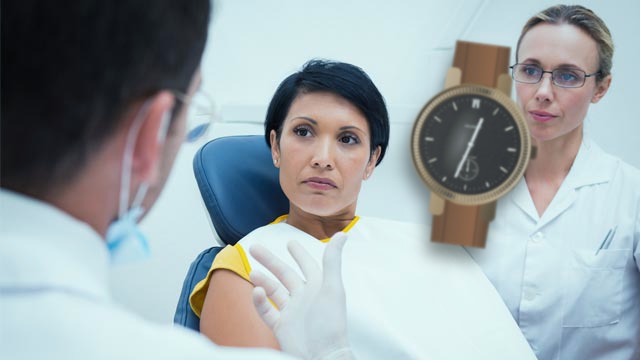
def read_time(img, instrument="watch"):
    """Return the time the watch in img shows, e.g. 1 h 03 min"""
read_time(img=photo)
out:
12 h 33 min
